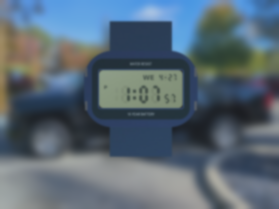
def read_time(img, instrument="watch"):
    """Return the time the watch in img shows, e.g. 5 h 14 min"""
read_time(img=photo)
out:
1 h 07 min
